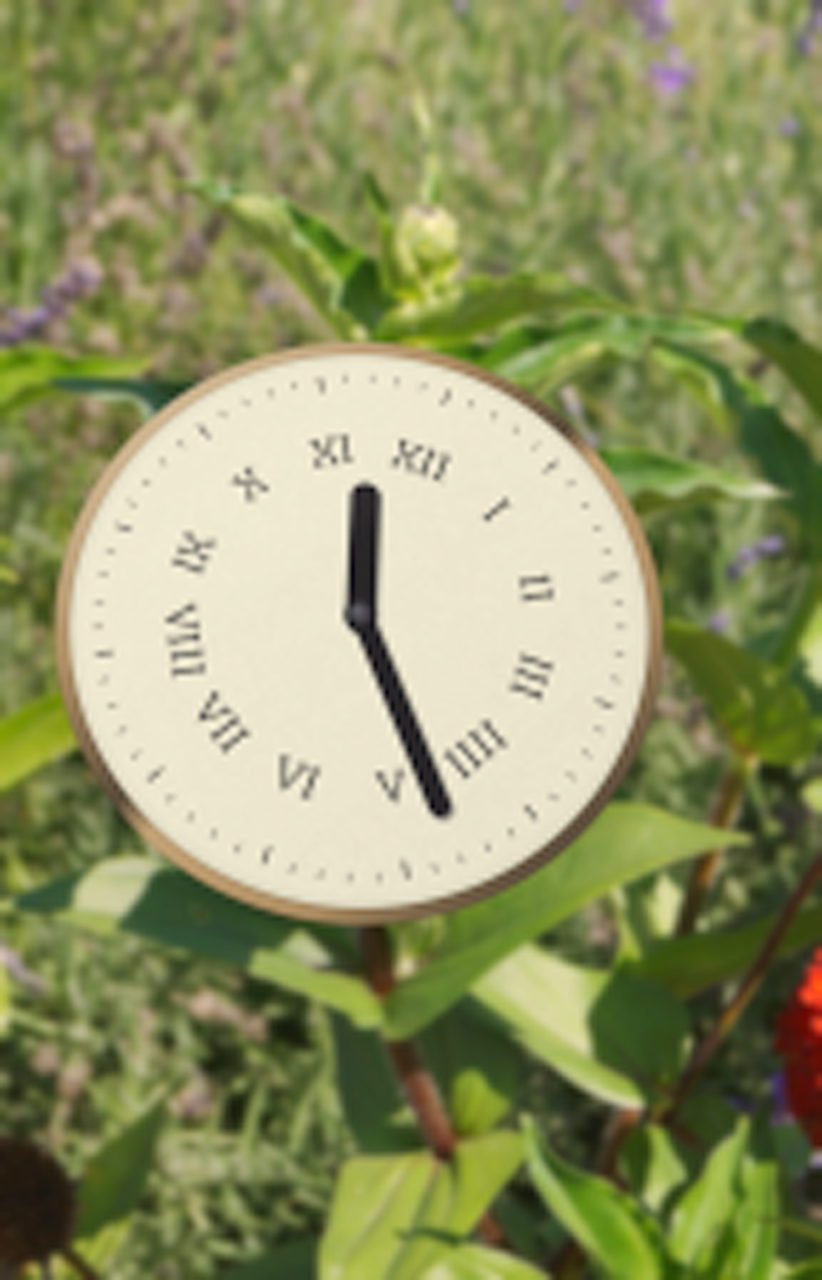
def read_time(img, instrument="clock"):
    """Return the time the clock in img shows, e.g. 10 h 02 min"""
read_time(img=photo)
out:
11 h 23 min
